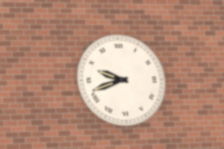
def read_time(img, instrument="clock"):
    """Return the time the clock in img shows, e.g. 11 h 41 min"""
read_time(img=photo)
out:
9 h 42 min
